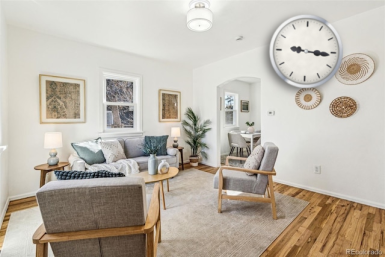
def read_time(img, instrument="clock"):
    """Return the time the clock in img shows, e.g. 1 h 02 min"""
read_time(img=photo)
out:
9 h 16 min
